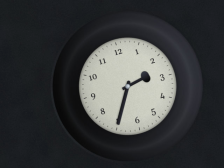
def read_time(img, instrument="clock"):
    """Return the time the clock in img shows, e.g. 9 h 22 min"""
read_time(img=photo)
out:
2 h 35 min
